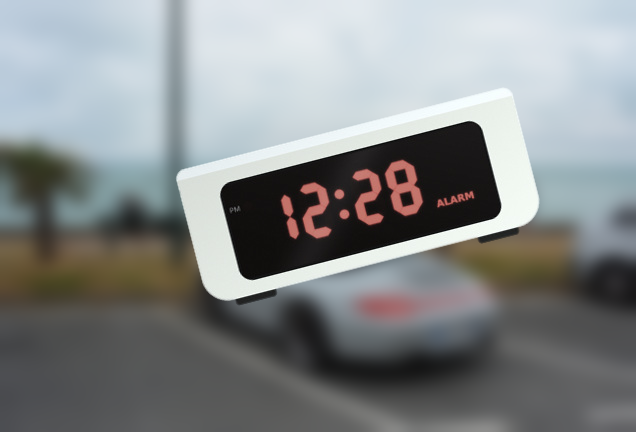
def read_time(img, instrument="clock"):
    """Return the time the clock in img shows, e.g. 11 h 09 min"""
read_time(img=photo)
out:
12 h 28 min
